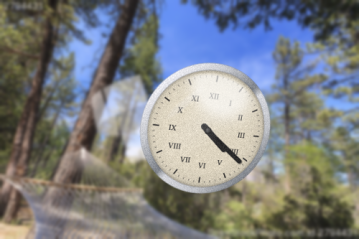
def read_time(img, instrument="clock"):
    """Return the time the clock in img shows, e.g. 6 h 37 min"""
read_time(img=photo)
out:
4 h 21 min
